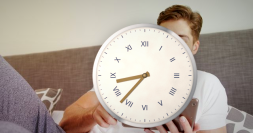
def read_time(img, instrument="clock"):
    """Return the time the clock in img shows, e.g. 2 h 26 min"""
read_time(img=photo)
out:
8 h 37 min
